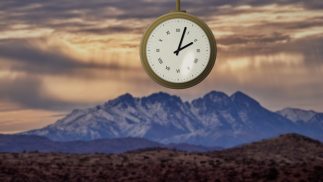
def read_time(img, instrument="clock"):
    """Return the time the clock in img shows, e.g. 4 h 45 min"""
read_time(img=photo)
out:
2 h 03 min
